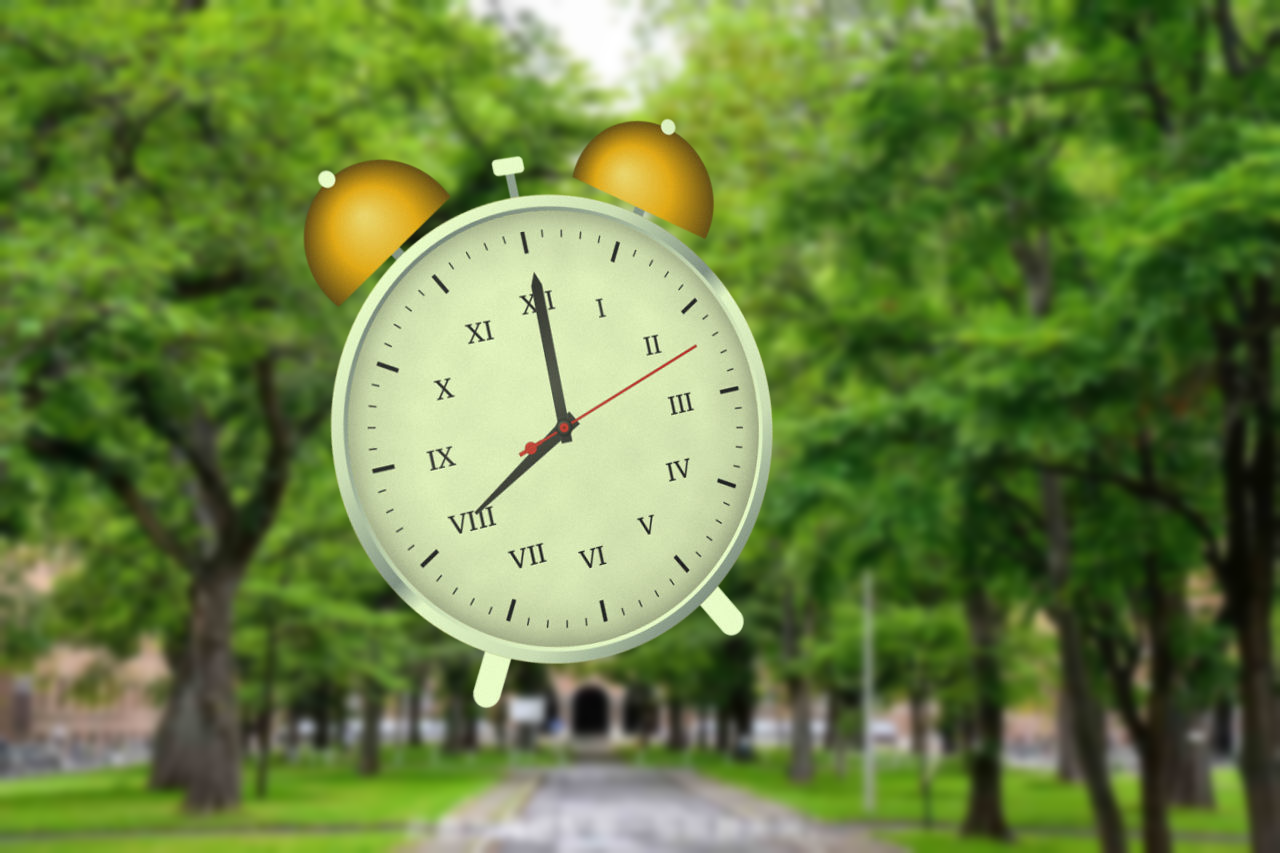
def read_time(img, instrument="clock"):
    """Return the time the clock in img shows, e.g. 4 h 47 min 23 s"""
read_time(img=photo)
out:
8 h 00 min 12 s
